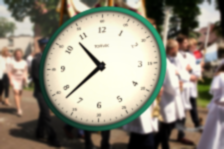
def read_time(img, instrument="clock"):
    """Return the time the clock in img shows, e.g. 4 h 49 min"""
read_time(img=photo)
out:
10 h 38 min
